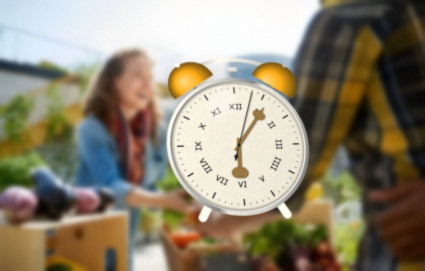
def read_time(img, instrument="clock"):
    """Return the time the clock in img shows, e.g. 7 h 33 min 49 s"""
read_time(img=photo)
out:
6 h 06 min 03 s
